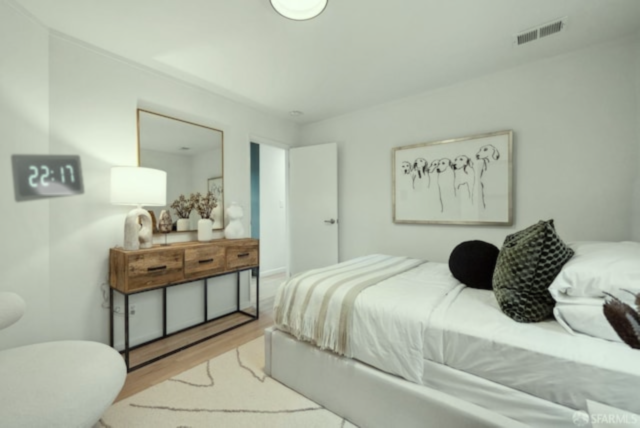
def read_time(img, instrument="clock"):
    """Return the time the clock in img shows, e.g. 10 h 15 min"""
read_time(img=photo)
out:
22 h 17 min
